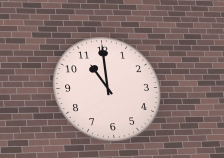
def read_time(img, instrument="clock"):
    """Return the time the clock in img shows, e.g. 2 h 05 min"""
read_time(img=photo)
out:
11 h 00 min
